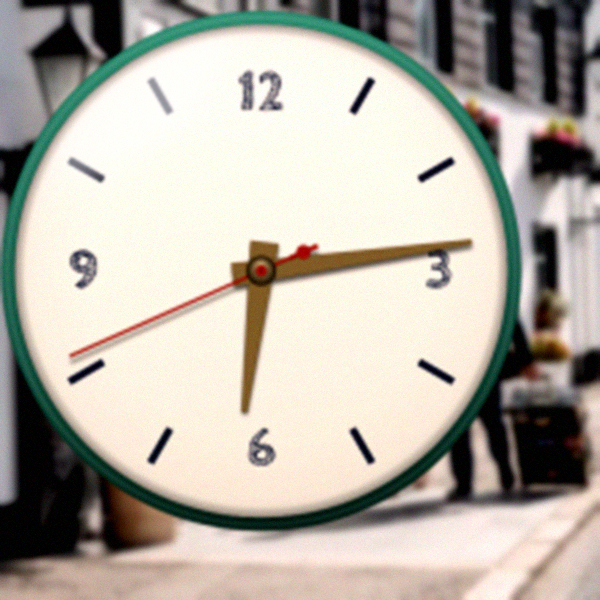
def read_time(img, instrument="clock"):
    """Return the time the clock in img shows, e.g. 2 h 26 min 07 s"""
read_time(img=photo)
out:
6 h 13 min 41 s
